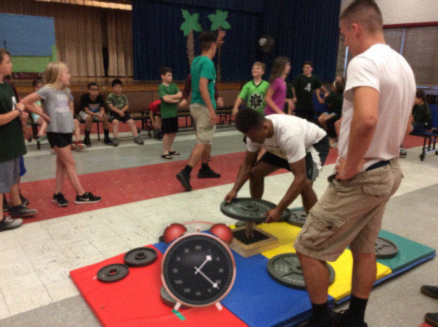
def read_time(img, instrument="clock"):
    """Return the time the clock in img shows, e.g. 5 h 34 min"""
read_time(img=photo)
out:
1 h 22 min
